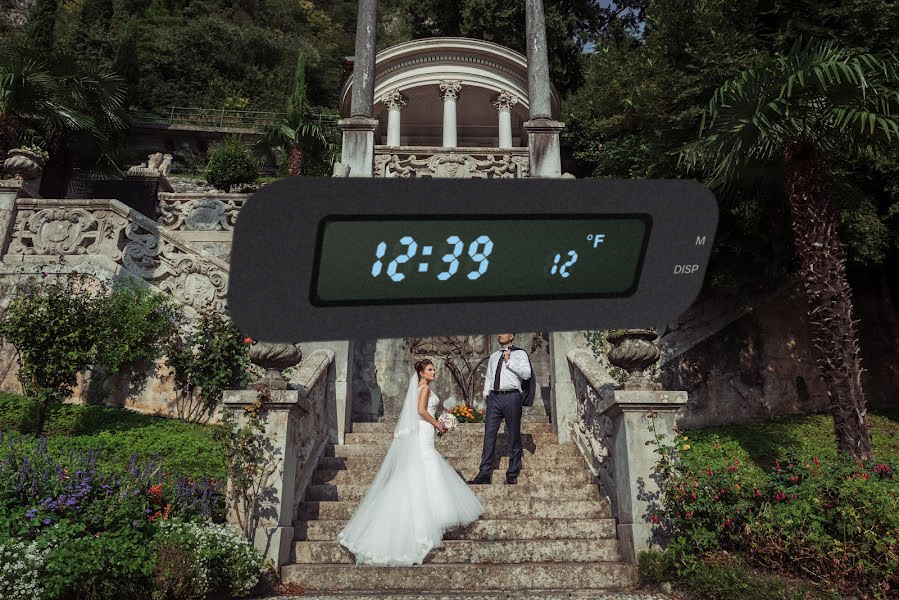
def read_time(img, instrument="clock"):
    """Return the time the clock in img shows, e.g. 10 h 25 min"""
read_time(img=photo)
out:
12 h 39 min
